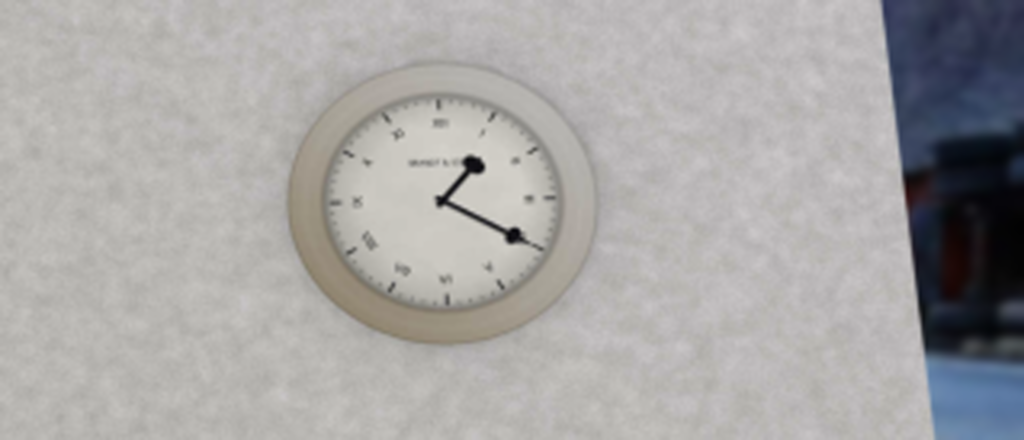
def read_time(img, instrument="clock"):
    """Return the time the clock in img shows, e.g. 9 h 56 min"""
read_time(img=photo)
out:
1 h 20 min
